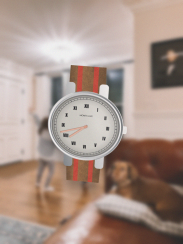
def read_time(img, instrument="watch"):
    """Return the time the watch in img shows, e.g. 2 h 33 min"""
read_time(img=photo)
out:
7 h 42 min
